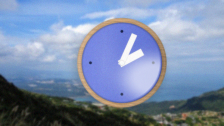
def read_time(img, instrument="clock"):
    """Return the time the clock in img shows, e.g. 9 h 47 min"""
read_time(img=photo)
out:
2 h 04 min
